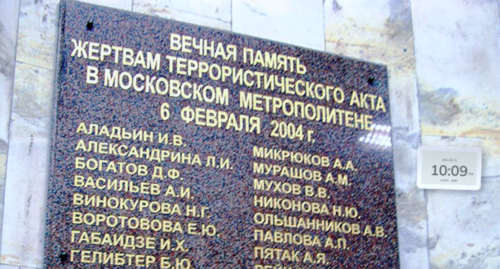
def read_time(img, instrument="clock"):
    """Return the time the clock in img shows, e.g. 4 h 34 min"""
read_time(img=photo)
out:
10 h 09 min
